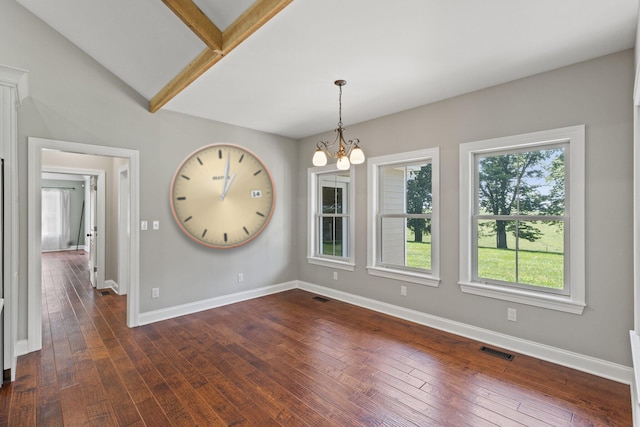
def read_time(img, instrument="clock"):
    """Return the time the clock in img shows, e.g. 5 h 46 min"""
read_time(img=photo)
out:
1 h 02 min
